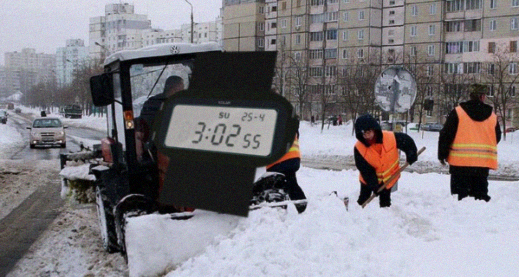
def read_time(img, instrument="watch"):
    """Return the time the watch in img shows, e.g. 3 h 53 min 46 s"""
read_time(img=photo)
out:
3 h 02 min 55 s
